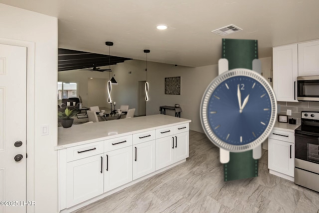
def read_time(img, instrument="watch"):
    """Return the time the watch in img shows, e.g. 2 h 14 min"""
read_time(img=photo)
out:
12 h 59 min
